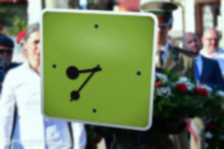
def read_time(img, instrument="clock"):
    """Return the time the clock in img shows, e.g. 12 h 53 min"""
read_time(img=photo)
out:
8 h 36 min
